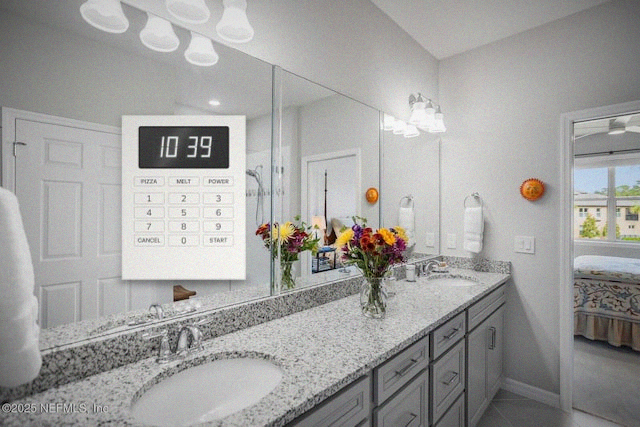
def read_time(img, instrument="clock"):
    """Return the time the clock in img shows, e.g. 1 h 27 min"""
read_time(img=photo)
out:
10 h 39 min
